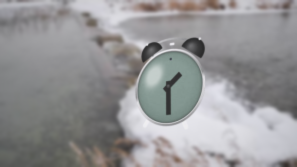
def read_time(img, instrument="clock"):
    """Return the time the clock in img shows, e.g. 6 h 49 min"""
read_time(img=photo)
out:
1 h 29 min
